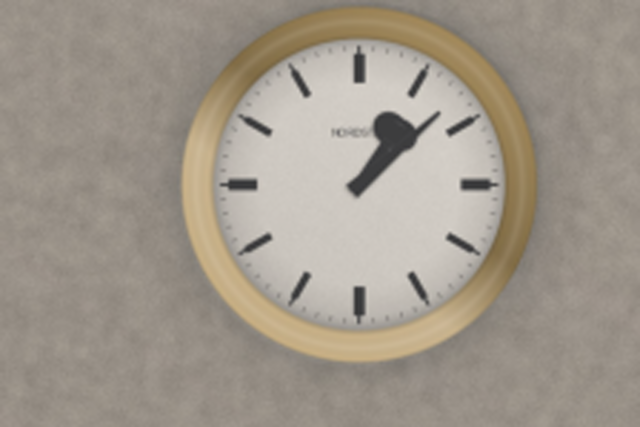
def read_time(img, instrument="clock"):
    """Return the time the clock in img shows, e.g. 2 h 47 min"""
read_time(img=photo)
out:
1 h 08 min
